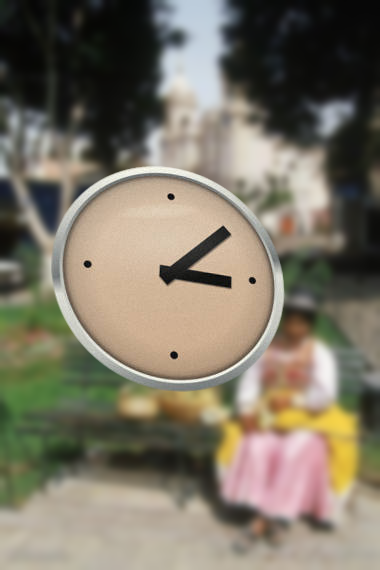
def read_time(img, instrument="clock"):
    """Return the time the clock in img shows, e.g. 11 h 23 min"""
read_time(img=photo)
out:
3 h 08 min
